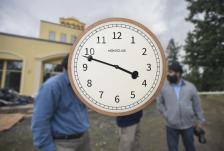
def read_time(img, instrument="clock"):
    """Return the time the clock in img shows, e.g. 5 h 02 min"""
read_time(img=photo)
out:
3 h 48 min
